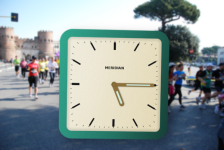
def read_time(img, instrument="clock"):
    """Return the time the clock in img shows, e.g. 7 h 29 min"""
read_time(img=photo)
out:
5 h 15 min
